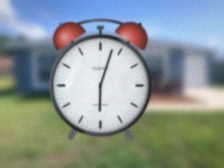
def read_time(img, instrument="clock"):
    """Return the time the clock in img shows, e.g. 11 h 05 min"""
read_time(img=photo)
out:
6 h 03 min
